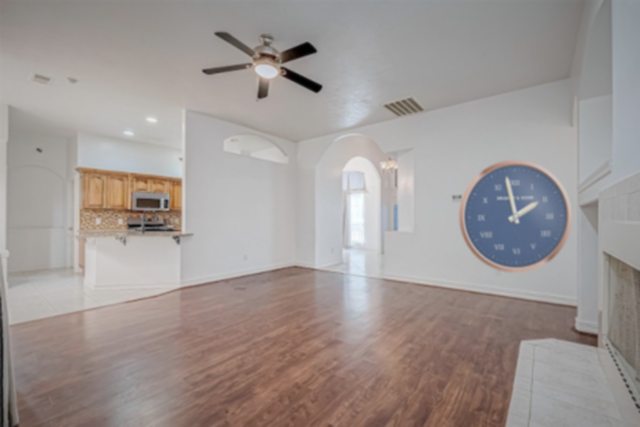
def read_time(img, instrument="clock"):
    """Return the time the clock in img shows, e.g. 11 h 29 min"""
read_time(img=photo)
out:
1 h 58 min
